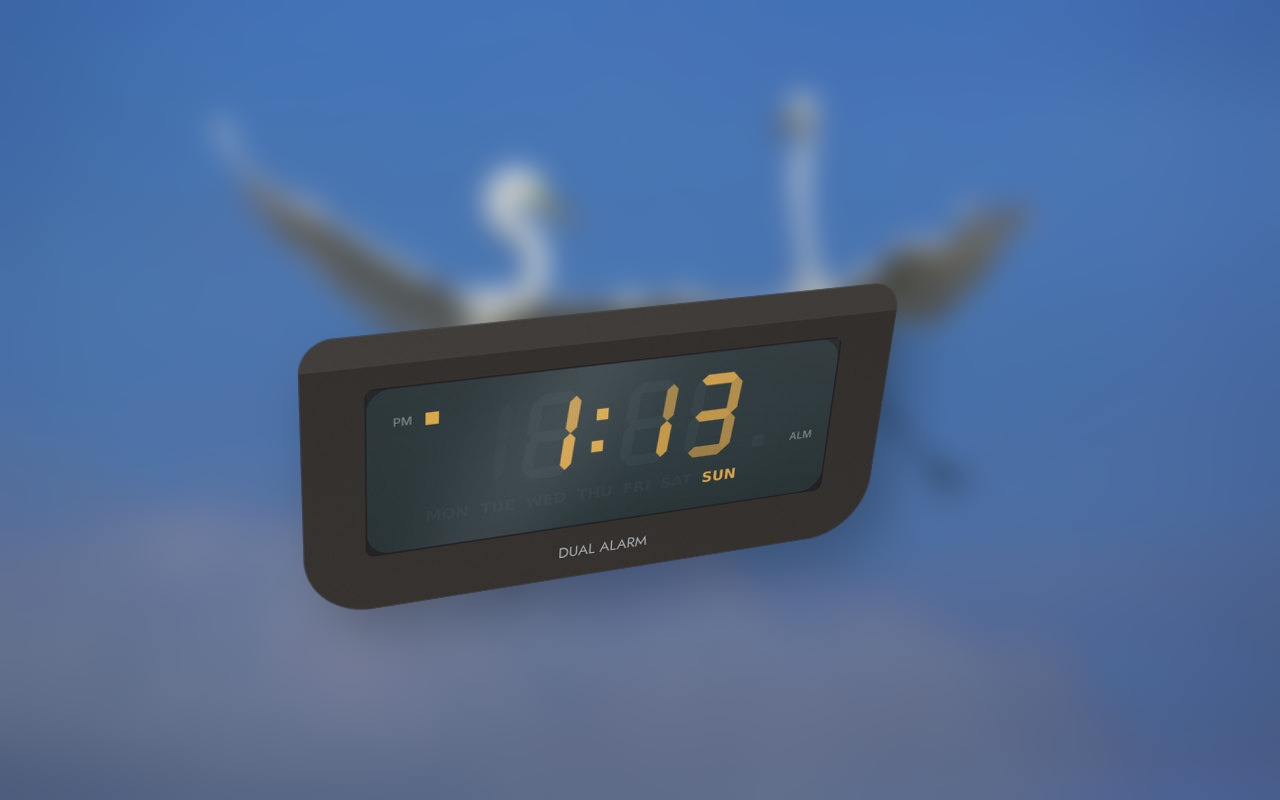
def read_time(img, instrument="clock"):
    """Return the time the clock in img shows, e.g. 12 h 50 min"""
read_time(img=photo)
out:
1 h 13 min
